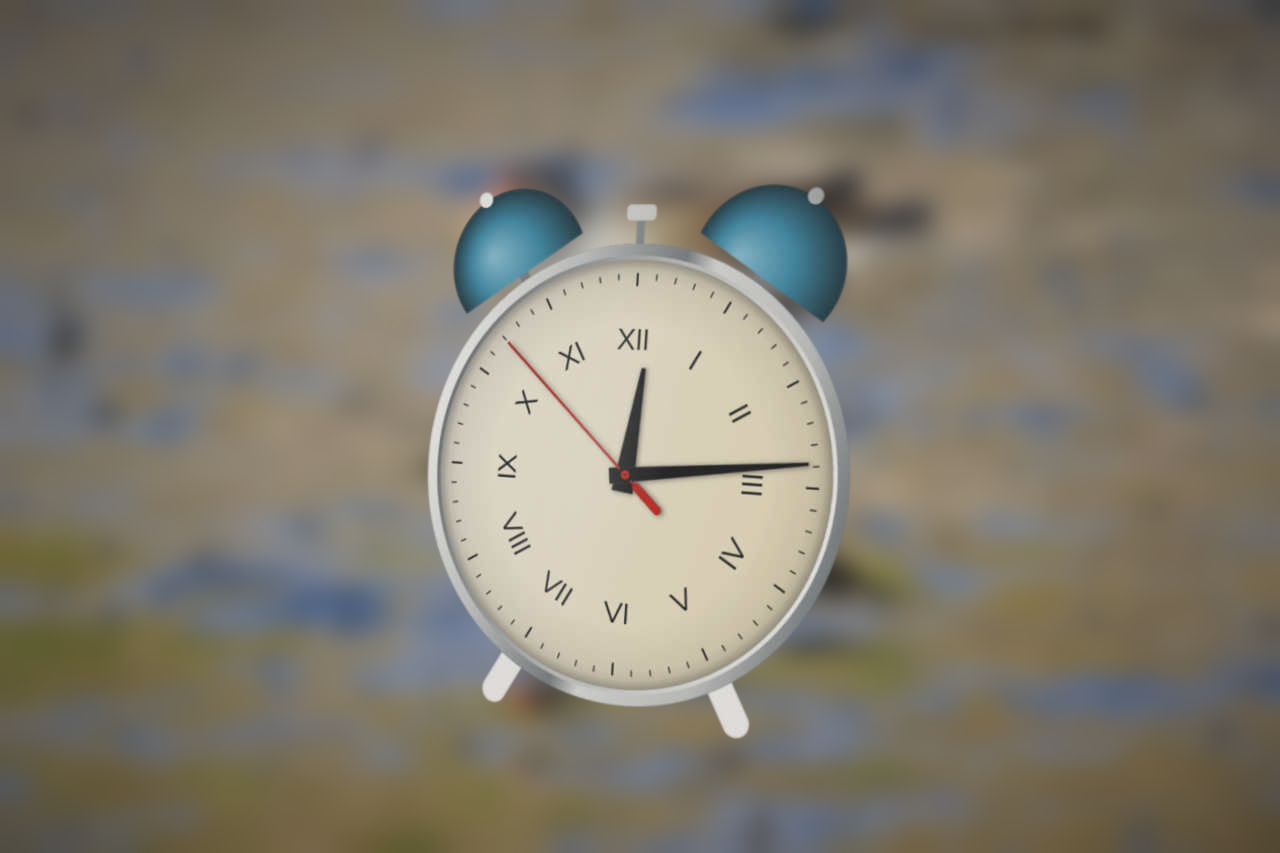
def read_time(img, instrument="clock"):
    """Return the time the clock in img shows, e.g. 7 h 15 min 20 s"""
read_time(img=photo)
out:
12 h 13 min 52 s
